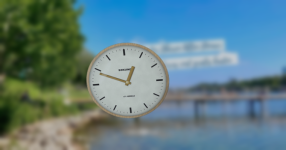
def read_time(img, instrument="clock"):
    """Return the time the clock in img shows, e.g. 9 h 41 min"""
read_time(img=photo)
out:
12 h 49 min
